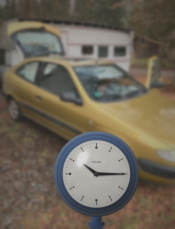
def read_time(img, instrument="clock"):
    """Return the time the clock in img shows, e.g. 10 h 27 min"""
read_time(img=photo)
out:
10 h 15 min
